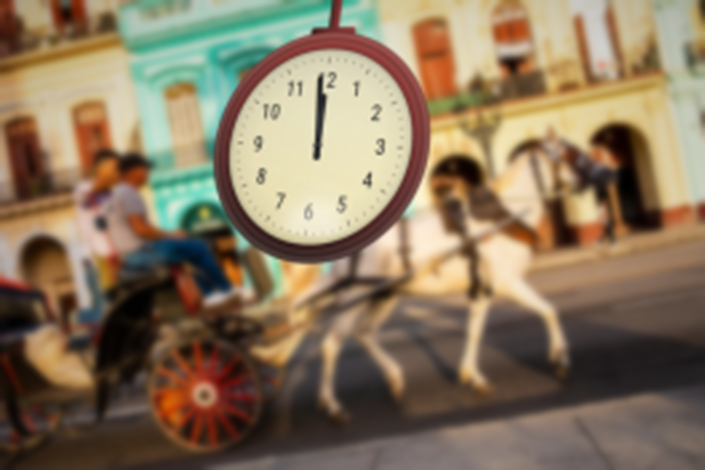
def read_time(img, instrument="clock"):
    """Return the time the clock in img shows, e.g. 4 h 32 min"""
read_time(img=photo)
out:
11 h 59 min
